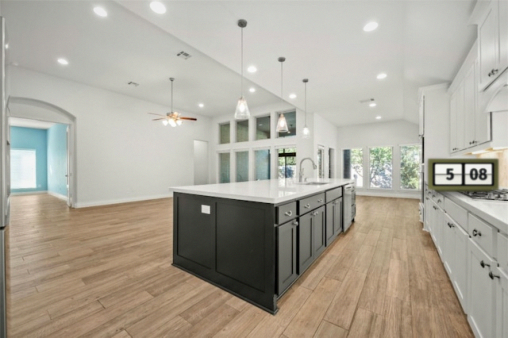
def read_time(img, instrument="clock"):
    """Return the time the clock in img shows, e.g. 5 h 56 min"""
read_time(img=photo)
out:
5 h 08 min
